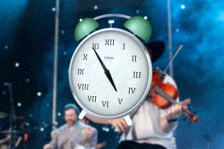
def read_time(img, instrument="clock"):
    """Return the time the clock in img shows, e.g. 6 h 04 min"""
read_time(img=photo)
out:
4 h 54 min
